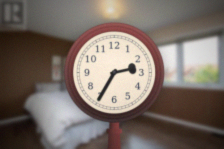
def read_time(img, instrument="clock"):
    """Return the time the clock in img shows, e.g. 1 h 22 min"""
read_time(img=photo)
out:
2 h 35 min
